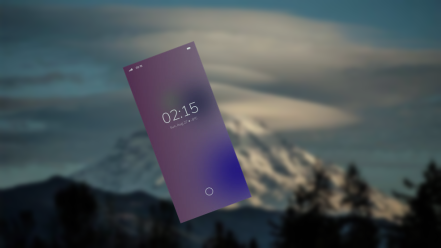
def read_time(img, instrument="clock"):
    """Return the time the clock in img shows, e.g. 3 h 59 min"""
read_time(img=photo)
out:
2 h 15 min
